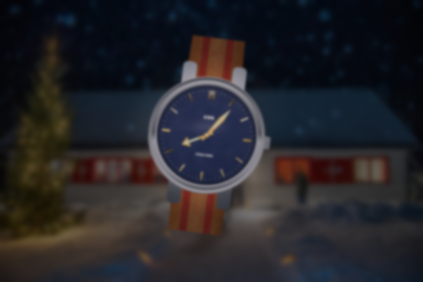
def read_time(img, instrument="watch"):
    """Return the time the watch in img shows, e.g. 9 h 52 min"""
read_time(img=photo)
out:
8 h 06 min
